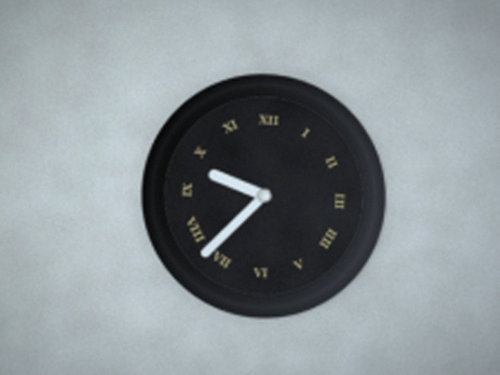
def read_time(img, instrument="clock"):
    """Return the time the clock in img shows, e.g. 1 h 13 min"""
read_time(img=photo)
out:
9 h 37 min
